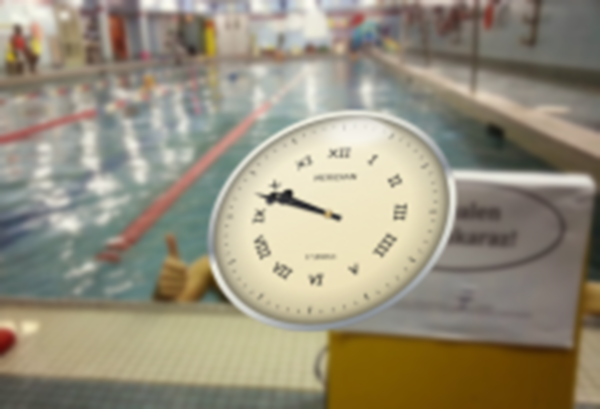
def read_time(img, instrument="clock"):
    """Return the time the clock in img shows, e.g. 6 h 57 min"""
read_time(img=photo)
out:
9 h 48 min
